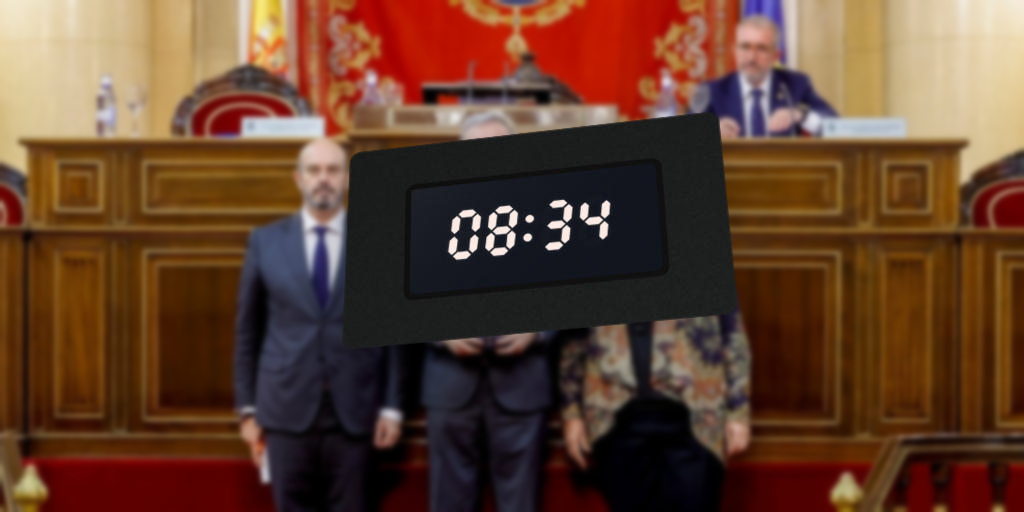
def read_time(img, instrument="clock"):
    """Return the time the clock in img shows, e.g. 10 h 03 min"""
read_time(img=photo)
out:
8 h 34 min
